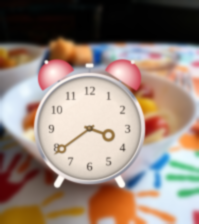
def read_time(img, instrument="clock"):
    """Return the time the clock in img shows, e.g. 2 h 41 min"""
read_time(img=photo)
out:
3 h 39 min
